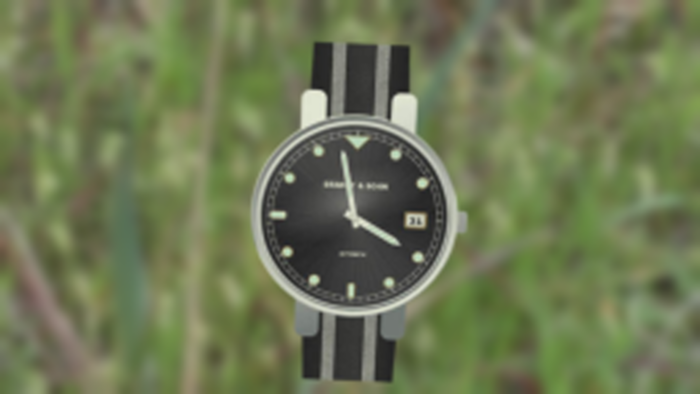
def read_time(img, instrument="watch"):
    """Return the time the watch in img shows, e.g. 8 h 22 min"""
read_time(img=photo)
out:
3 h 58 min
